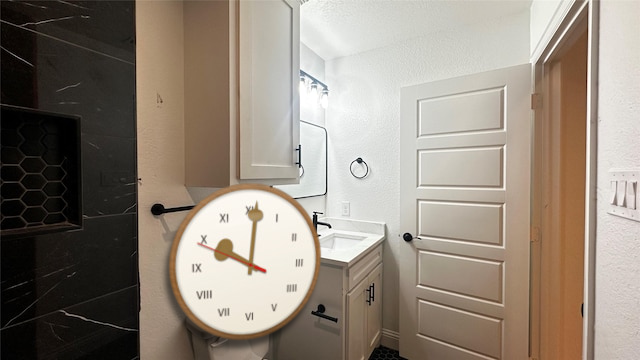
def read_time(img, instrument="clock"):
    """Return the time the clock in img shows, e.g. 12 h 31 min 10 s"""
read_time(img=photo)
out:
10 h 00 min 49 s
